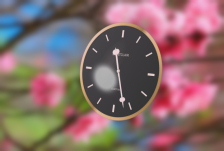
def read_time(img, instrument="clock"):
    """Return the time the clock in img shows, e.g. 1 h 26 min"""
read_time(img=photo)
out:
11 h 27 min
